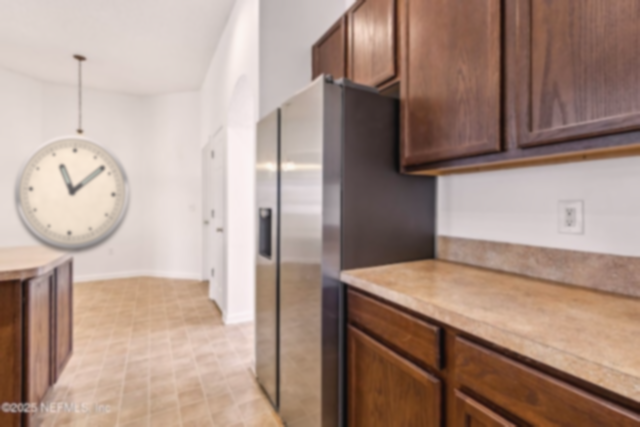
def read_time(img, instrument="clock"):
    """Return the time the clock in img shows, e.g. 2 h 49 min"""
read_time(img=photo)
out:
11 h 08 min
